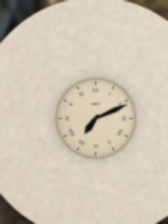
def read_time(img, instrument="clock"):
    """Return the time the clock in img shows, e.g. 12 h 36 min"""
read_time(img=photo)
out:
7 h 11 min
